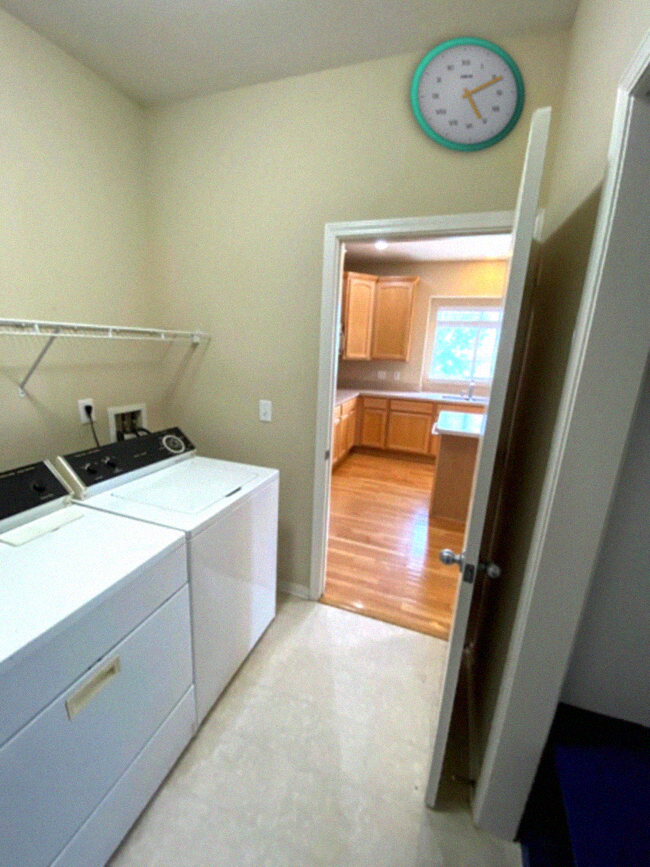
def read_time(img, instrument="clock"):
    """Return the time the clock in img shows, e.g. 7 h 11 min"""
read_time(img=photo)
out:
5 h 11 min
